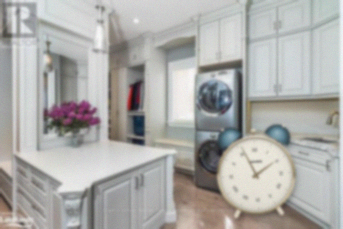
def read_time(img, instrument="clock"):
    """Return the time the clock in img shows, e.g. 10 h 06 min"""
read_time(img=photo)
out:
1 h 56 min
